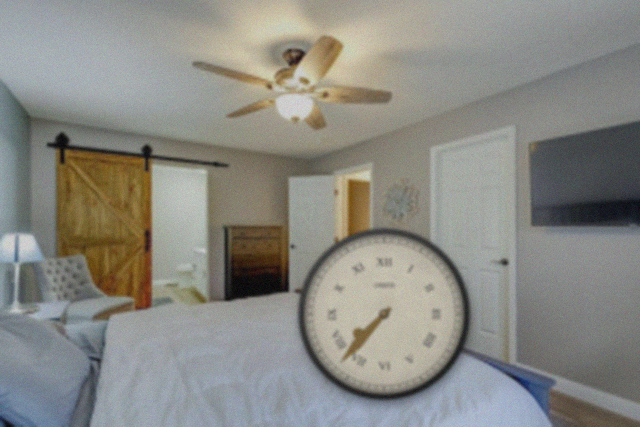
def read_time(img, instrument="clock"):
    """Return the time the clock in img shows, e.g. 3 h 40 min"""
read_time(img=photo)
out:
7 h 37 min
